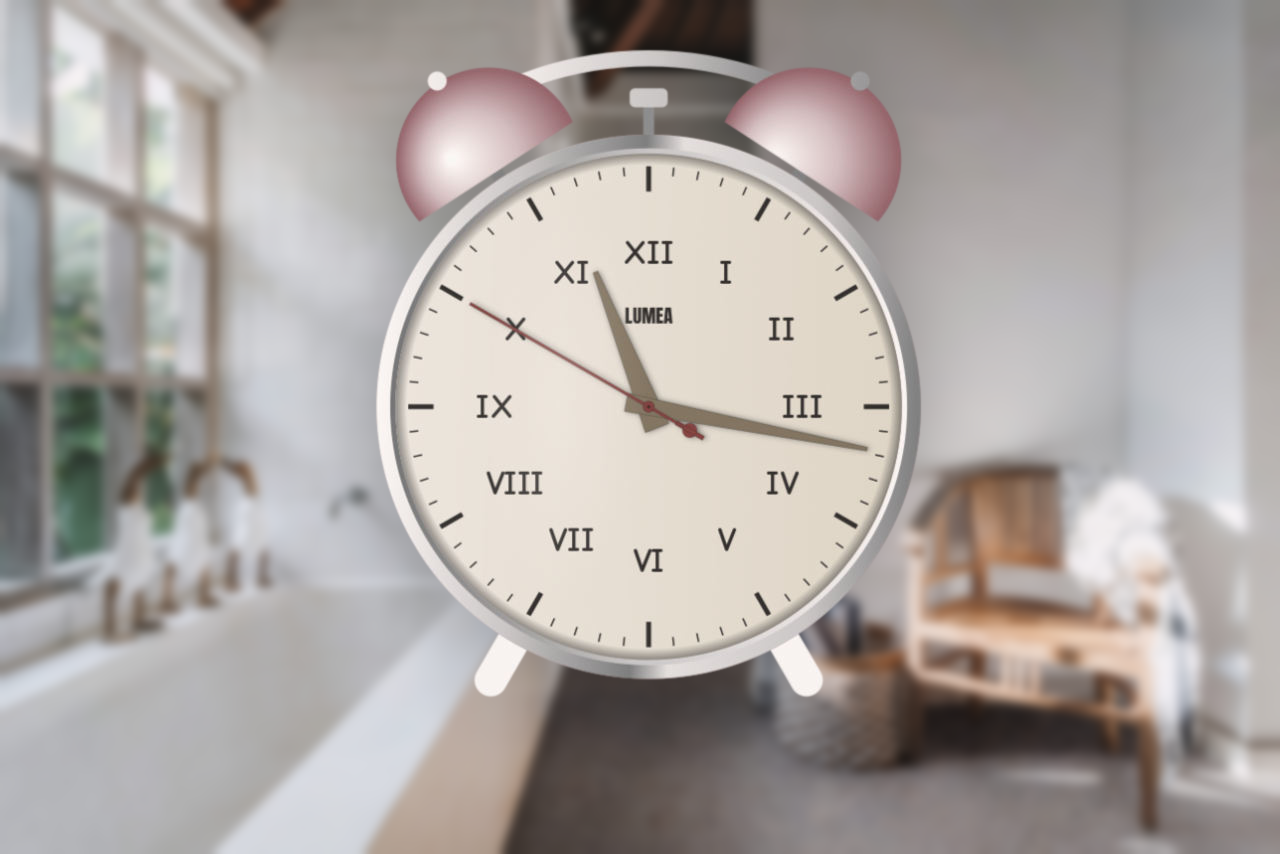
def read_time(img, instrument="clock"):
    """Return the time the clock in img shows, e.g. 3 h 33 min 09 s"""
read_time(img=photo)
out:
11 h 16 min 50 s
